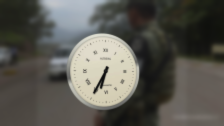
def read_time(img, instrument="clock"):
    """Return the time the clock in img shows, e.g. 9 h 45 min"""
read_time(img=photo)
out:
6 h 35 min
